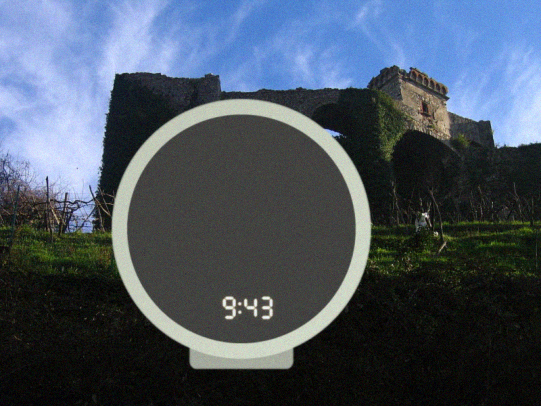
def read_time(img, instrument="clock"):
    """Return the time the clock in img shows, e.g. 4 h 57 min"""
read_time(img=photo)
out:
9 h 43 min
